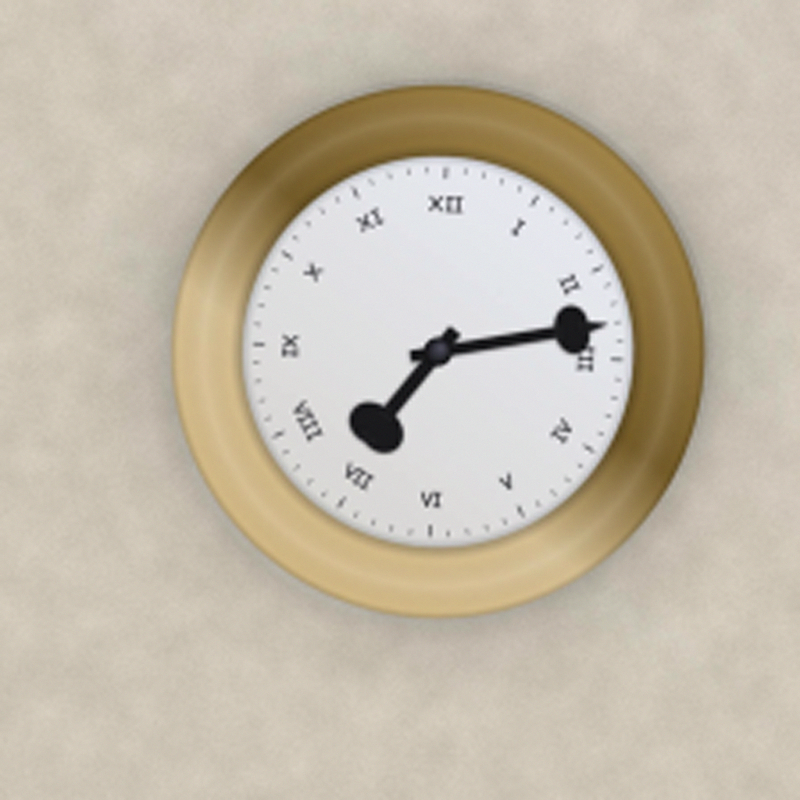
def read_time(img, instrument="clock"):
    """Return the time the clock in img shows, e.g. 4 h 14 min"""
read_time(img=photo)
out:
7 h 13 min
